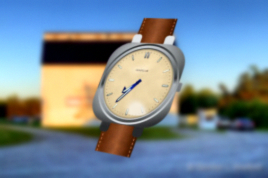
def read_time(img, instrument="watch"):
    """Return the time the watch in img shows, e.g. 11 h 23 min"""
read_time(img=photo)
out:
7 h 36 min
